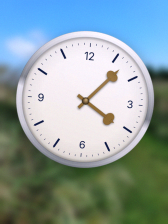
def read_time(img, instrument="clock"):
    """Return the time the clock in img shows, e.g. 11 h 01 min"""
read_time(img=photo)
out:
4 h 07 min
